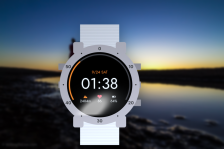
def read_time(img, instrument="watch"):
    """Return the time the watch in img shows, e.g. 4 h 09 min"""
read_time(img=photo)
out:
1 h 38 min
